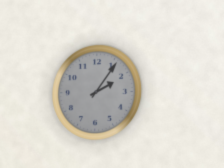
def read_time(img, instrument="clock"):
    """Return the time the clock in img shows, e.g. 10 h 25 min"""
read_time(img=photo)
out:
2 h 06 min
